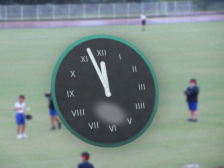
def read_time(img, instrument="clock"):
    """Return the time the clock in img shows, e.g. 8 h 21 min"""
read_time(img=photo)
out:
11 h 57 min
